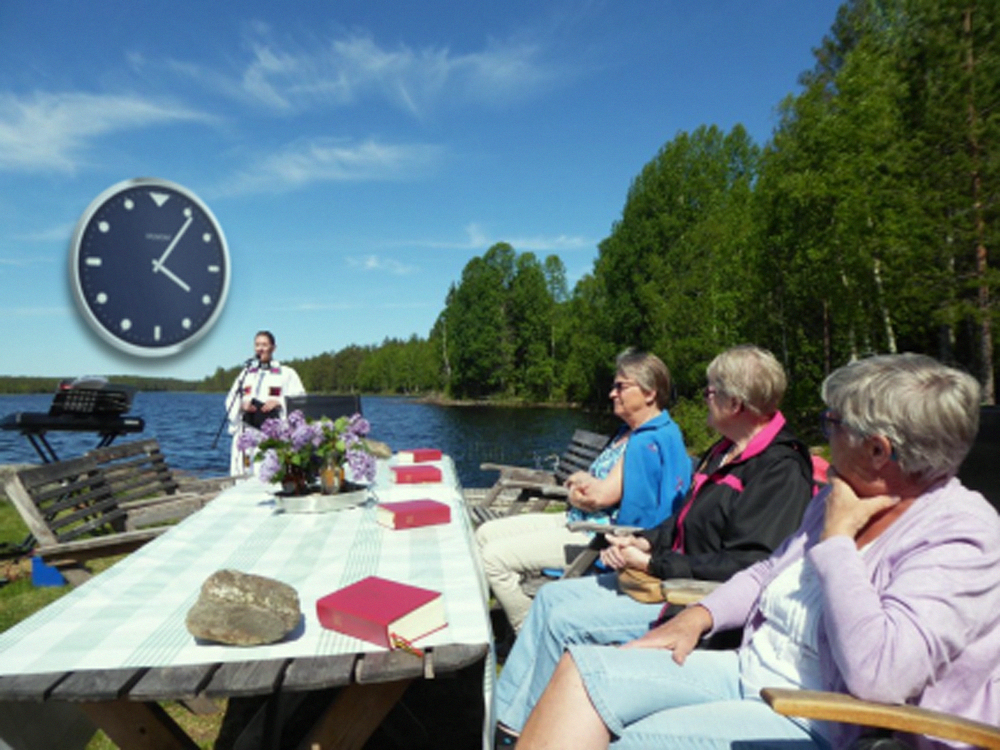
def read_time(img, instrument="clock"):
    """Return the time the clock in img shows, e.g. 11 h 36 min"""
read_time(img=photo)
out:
4 h 06 min
